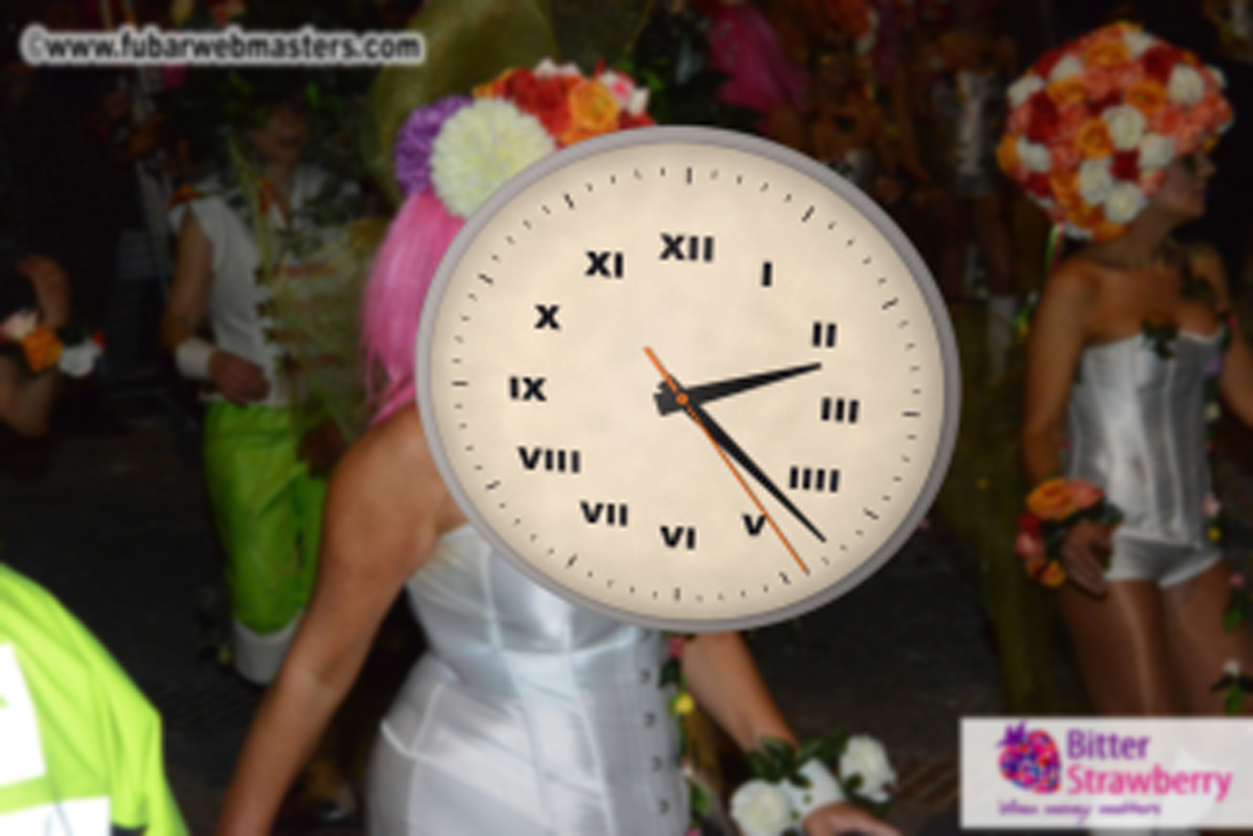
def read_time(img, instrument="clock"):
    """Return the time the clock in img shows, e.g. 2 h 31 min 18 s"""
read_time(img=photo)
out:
2 h 22 min 24 s
